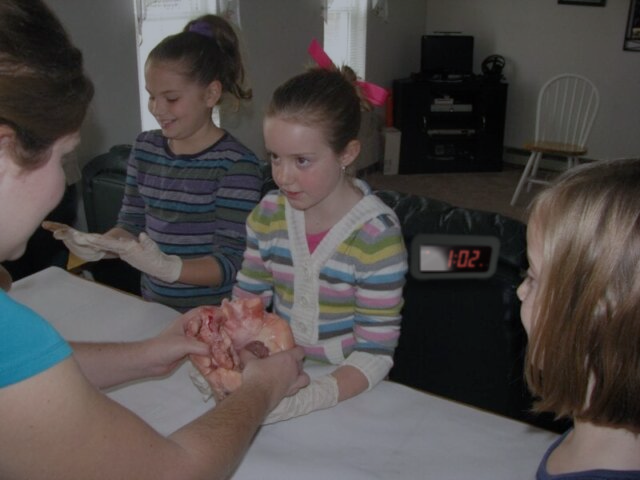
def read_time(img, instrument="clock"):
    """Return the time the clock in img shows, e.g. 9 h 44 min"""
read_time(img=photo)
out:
1 h 02 min
